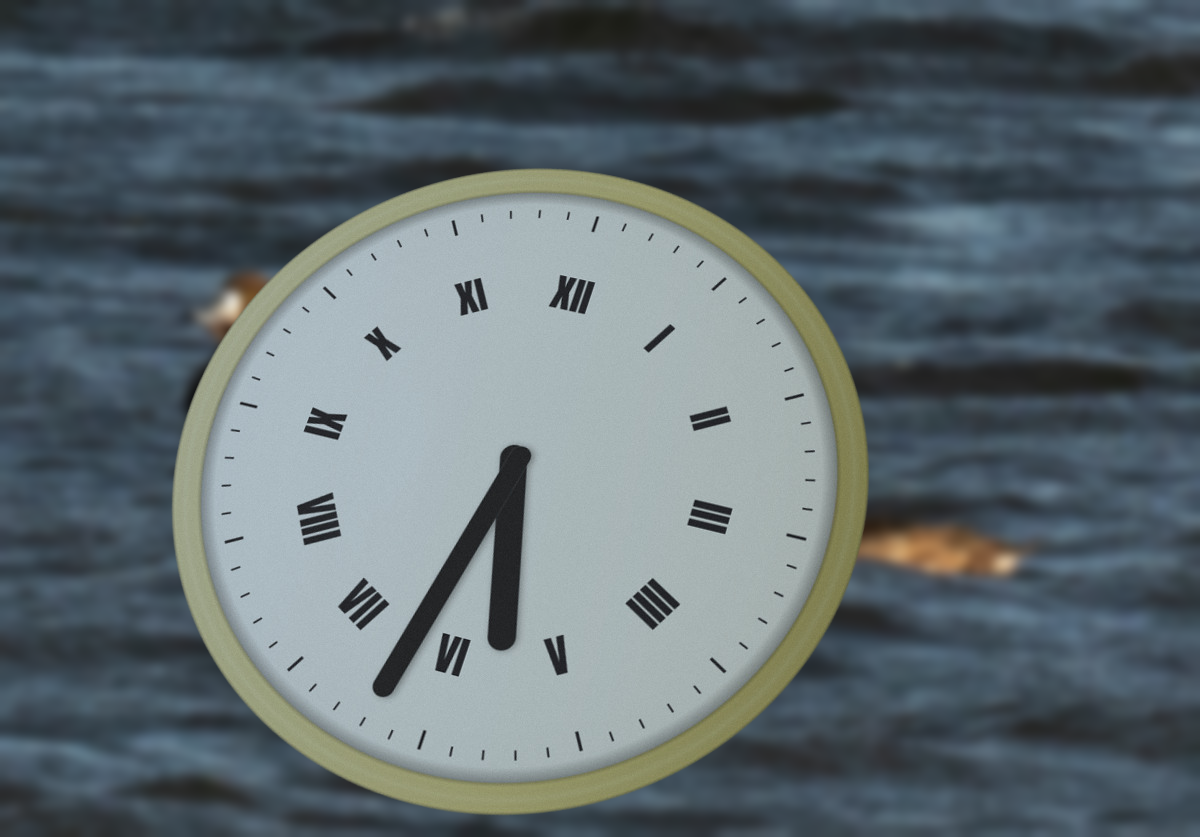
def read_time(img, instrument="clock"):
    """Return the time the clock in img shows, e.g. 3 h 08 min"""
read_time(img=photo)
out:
5 h 32 min
